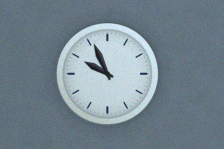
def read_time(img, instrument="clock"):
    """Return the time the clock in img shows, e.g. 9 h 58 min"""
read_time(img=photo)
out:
9 h 56 min
